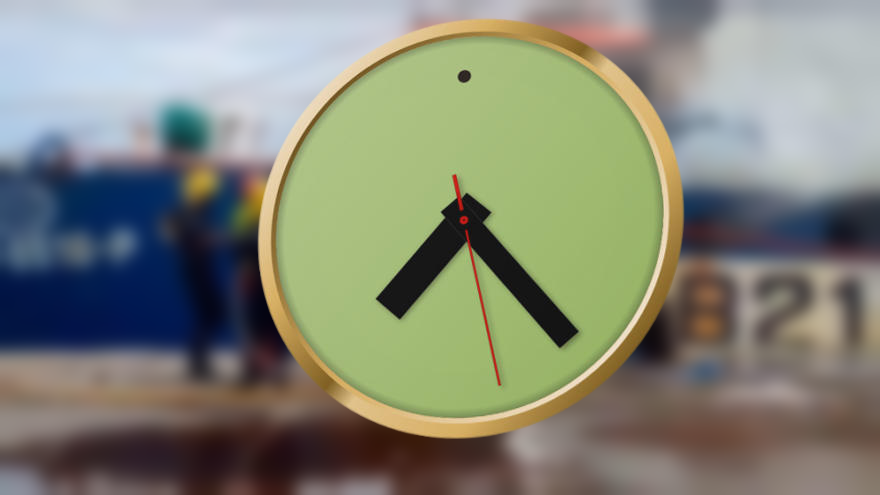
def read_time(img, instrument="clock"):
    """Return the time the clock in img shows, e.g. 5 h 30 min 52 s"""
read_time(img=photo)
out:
7 h 23 min 28 s
